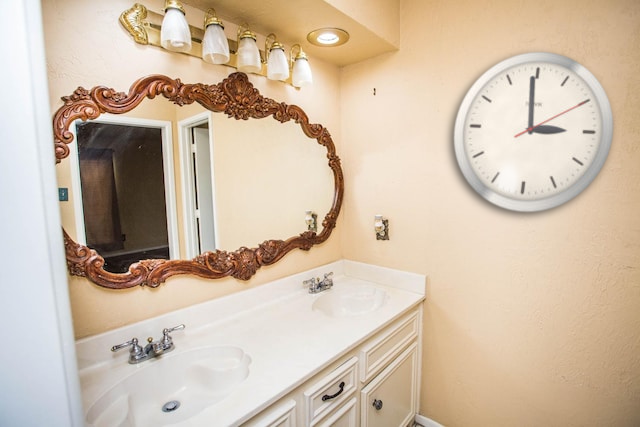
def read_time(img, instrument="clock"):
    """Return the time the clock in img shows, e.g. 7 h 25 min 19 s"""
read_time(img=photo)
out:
2 h 59 min 10 s
